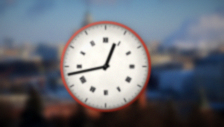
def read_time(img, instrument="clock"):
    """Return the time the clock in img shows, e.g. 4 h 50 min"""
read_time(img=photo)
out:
12 h 43 min
